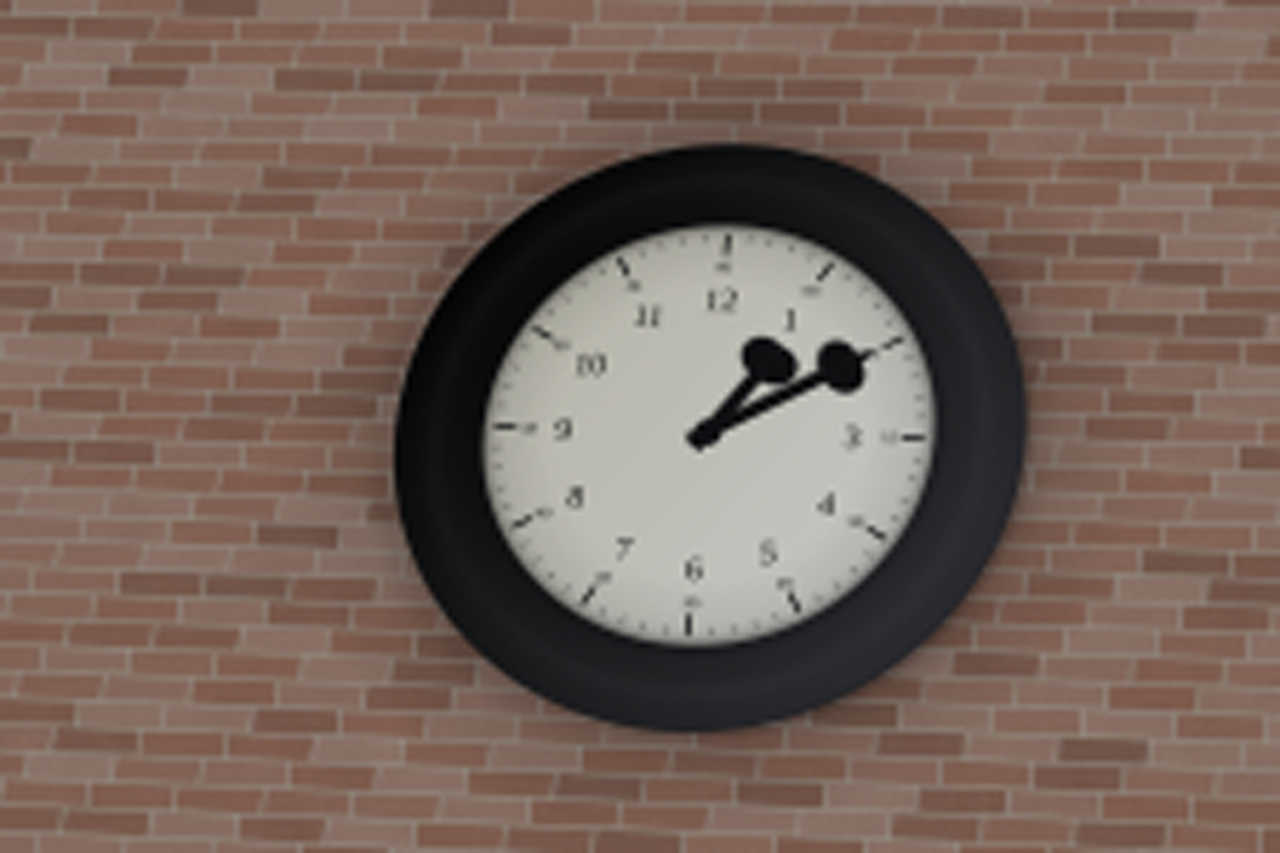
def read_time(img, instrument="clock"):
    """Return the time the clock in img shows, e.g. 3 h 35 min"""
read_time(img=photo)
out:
1 h 10 min
